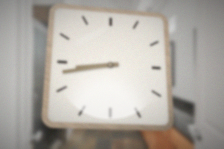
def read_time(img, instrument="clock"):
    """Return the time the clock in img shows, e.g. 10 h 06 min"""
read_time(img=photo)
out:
8 h 43 min
